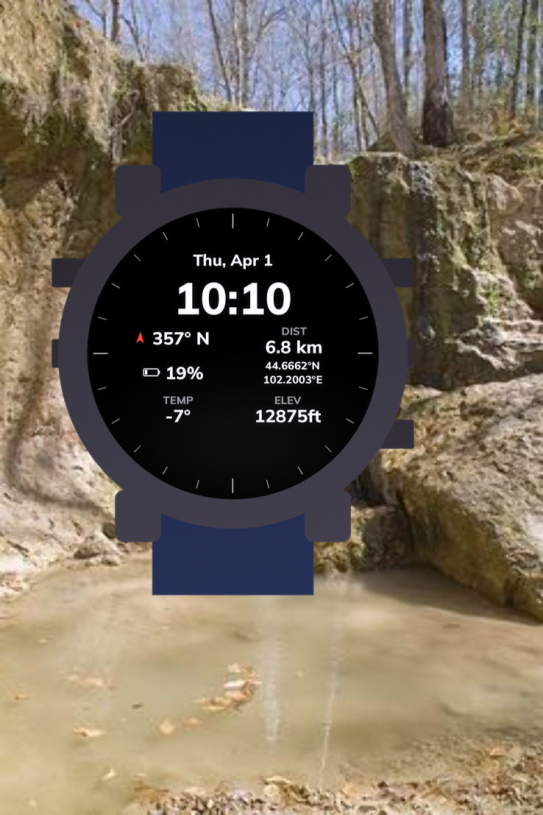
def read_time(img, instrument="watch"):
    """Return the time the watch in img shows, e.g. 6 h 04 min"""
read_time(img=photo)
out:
10 h 10 min
